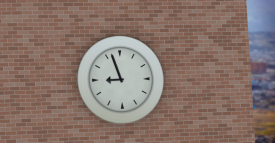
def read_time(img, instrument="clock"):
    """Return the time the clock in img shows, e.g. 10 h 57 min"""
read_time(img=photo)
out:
8 h 57 min
